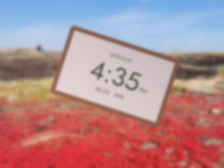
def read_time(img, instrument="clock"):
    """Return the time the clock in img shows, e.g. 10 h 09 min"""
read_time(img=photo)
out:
4 h 35 min
